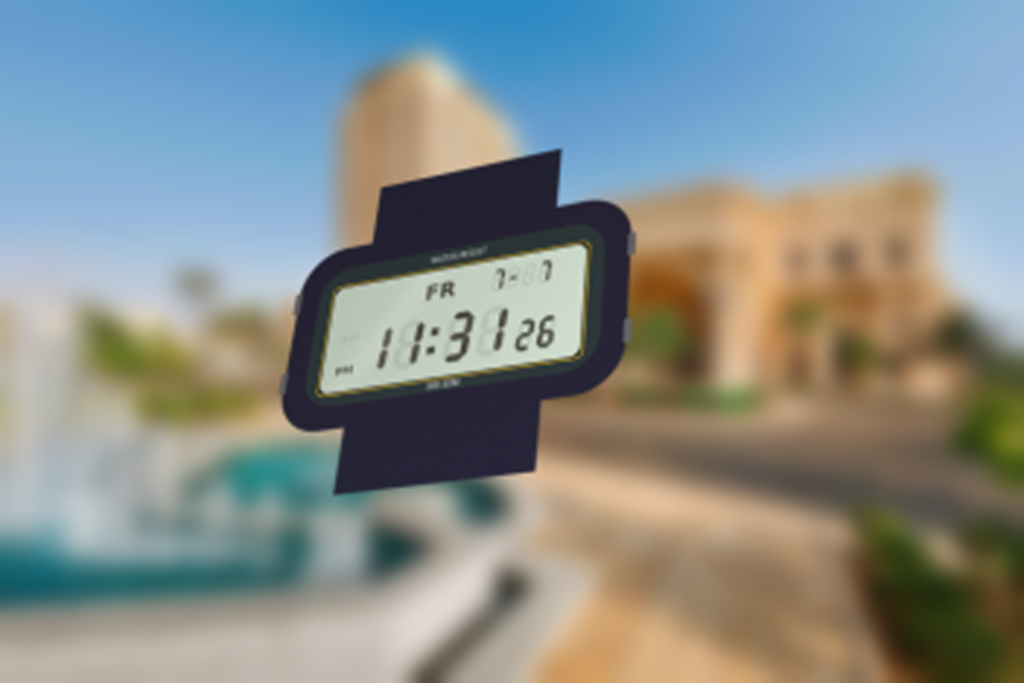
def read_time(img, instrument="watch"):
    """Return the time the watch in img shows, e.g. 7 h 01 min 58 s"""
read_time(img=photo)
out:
11 h 31 min 26 s
